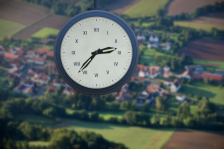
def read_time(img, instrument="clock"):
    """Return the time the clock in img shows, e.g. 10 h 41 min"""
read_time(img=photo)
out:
2 h 37 min
